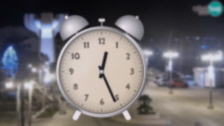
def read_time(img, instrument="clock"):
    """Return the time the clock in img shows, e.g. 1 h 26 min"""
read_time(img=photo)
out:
12 h 26 min
